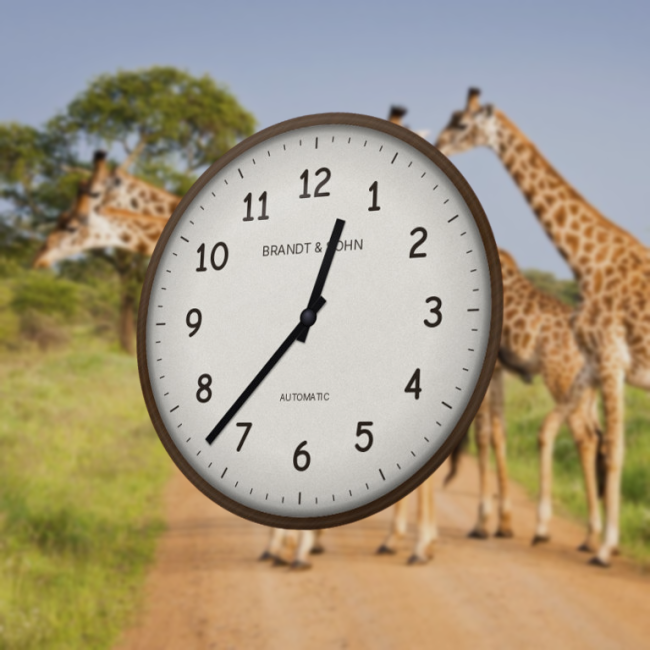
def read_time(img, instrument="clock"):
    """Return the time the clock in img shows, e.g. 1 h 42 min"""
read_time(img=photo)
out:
12 h 37 min
